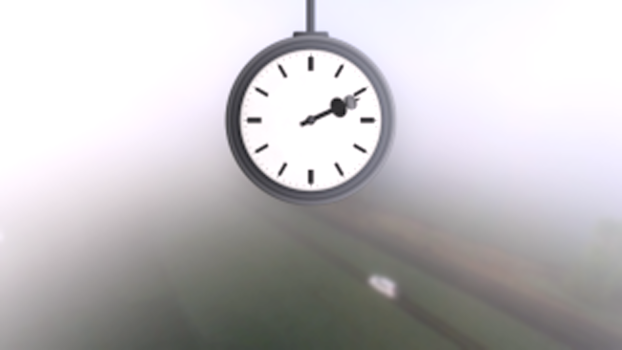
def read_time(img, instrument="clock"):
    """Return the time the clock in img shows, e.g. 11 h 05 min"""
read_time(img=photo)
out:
2 h 11 min
